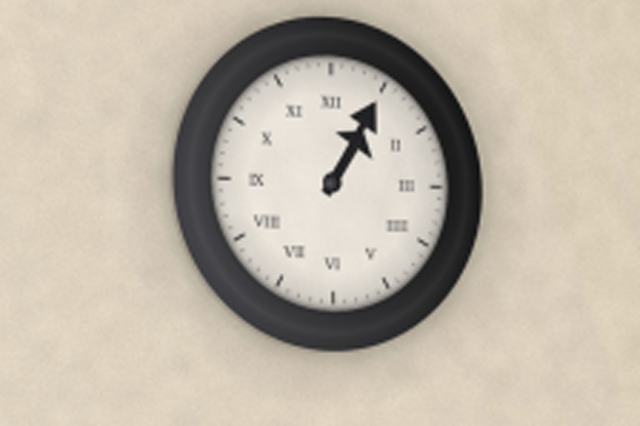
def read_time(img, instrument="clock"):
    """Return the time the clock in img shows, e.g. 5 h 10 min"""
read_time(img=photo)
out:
1 h 05 min
